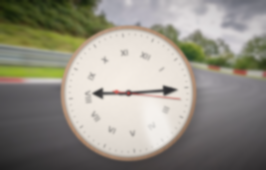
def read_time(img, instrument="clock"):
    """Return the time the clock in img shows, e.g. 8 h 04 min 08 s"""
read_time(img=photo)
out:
8 h 10 min 12 s
